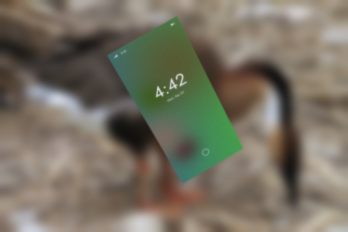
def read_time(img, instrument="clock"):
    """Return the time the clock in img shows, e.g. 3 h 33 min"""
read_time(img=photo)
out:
4 h 42 min
